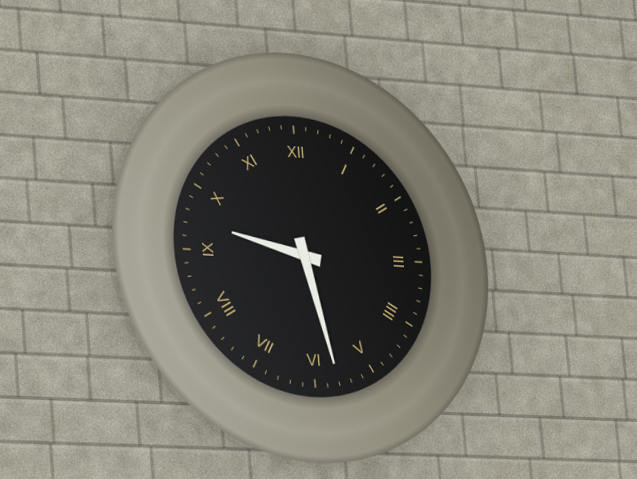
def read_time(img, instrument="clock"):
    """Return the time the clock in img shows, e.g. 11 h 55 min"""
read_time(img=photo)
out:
9 h 28 min
